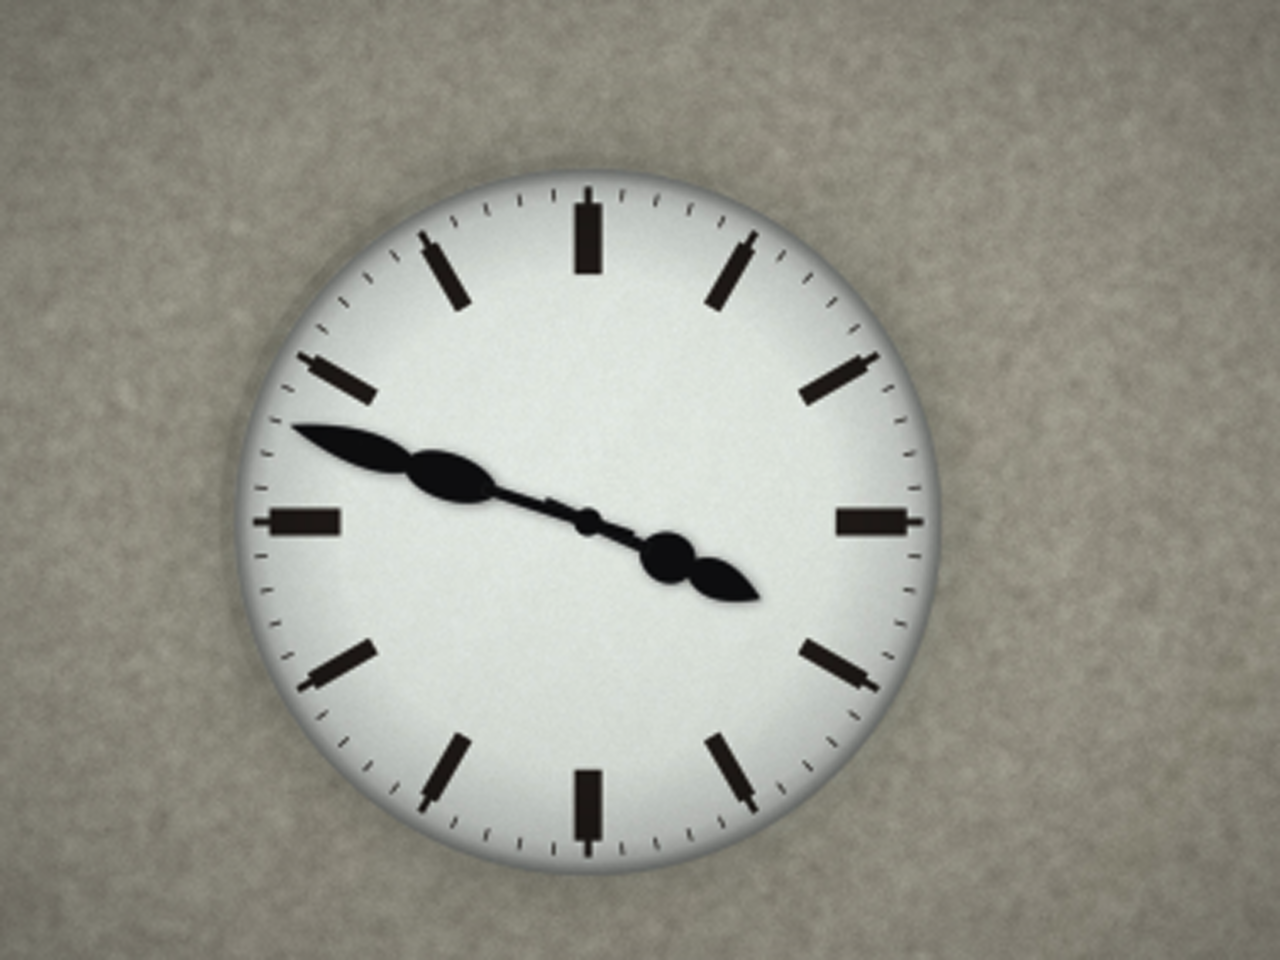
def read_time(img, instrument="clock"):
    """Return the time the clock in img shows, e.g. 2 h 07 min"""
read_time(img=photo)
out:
3 h 48 min
